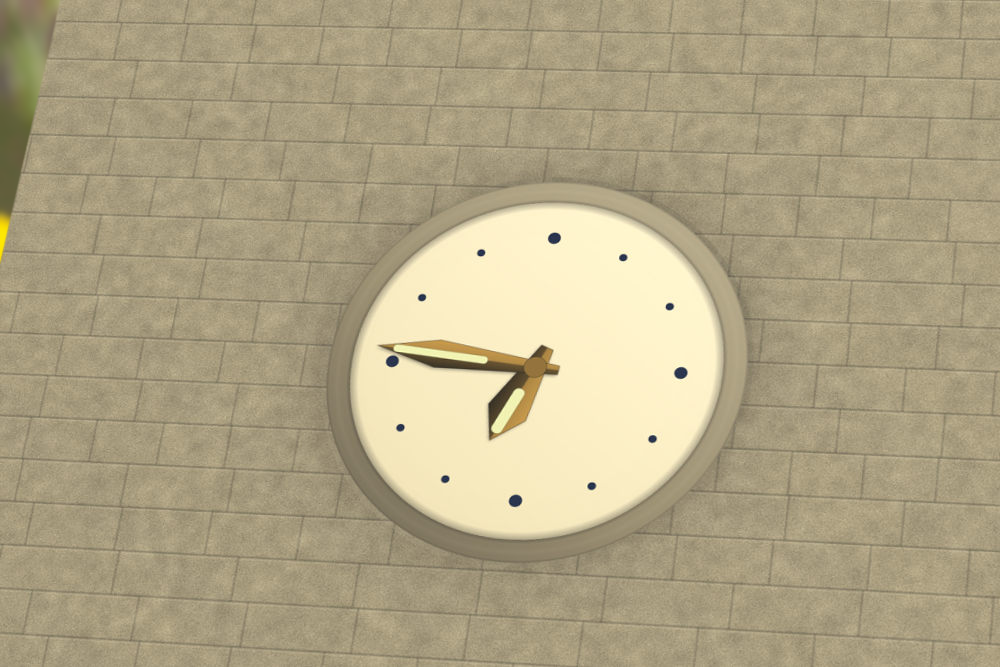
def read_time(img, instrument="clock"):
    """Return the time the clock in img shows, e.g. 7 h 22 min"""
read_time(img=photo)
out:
6 h 46 min
